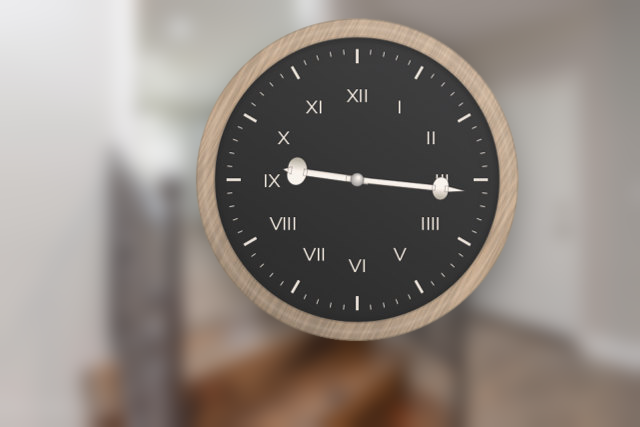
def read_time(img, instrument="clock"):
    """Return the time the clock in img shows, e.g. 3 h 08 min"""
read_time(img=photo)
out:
9 h 16 min
